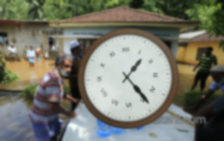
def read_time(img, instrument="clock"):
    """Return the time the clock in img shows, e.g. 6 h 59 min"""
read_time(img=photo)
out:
1 h 24 min
